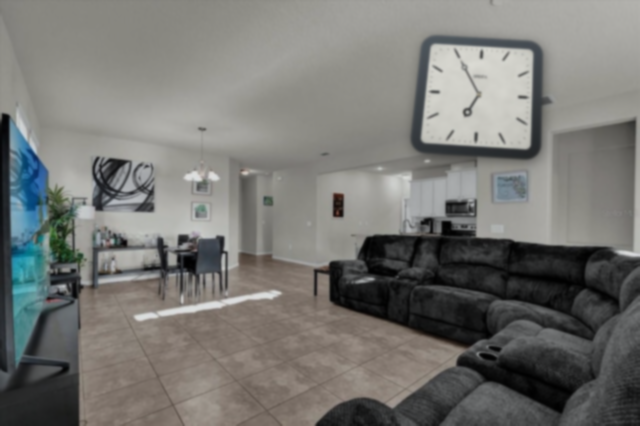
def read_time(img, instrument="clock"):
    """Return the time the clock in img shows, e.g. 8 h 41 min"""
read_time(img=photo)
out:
6 h 55 min
